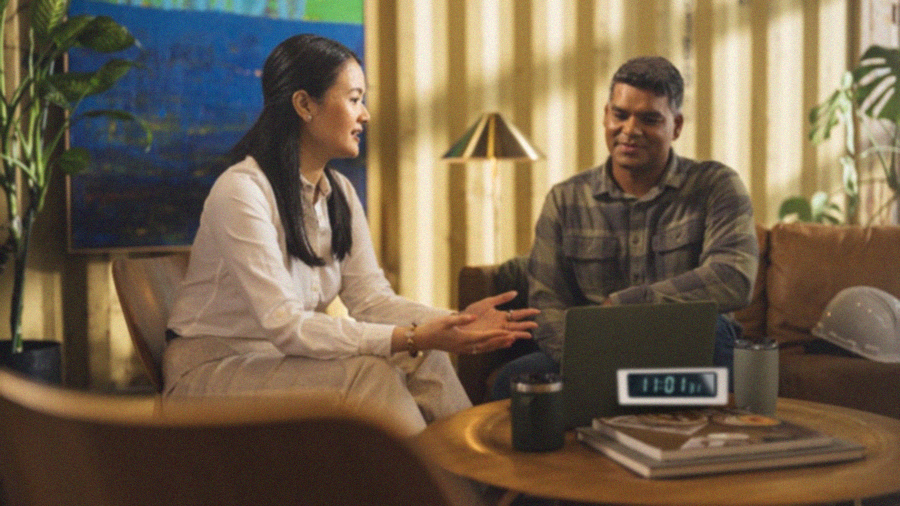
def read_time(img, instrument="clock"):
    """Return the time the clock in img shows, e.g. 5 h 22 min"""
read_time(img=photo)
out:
11 h 01 min
